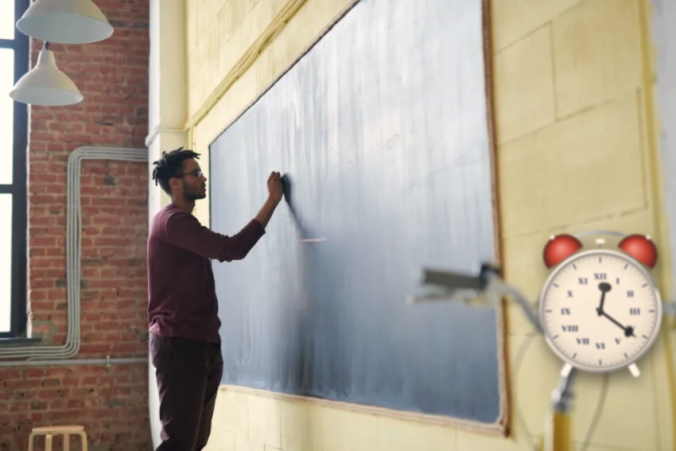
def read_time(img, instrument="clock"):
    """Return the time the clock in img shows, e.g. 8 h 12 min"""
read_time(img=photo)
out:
12 h 21 min
